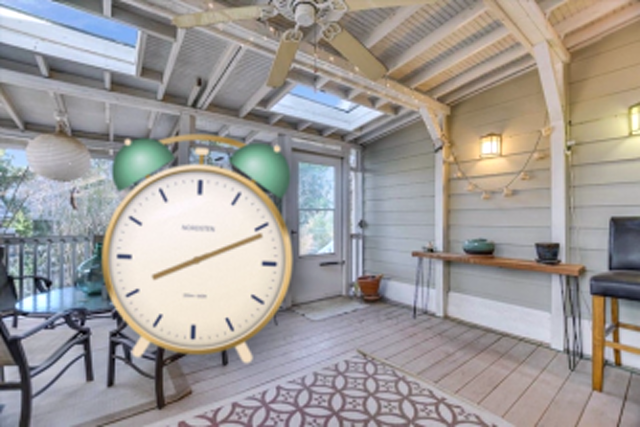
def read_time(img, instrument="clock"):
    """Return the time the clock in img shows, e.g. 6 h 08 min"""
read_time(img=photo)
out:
8 h 11 min
